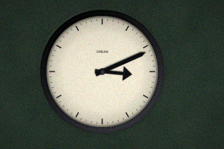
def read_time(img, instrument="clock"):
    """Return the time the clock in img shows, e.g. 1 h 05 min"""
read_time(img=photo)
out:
3 h 11 min
